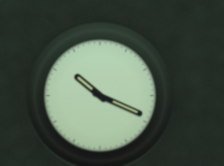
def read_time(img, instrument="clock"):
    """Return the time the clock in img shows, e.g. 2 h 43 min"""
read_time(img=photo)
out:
10 h 19 min
